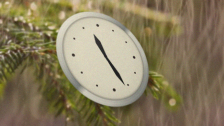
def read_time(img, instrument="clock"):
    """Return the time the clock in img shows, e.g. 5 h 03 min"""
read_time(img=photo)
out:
11 h 26 min
